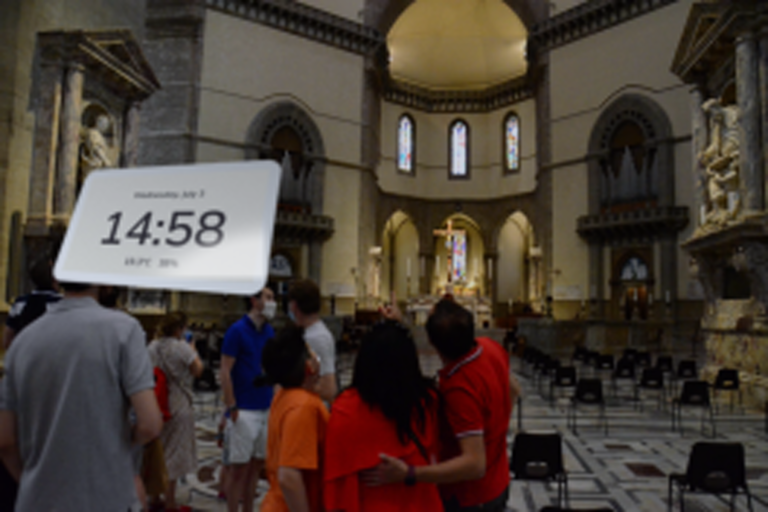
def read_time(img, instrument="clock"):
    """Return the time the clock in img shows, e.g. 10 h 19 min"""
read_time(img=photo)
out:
14 h 58 min
